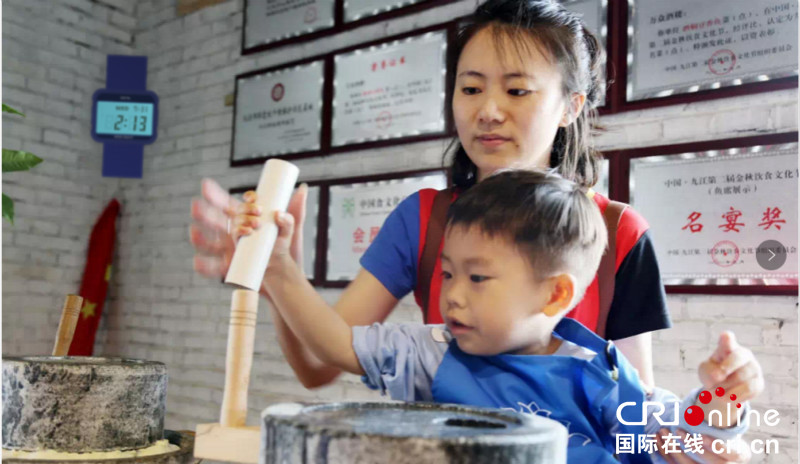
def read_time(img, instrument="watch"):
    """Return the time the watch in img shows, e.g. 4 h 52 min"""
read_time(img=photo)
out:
2 h 13 min
